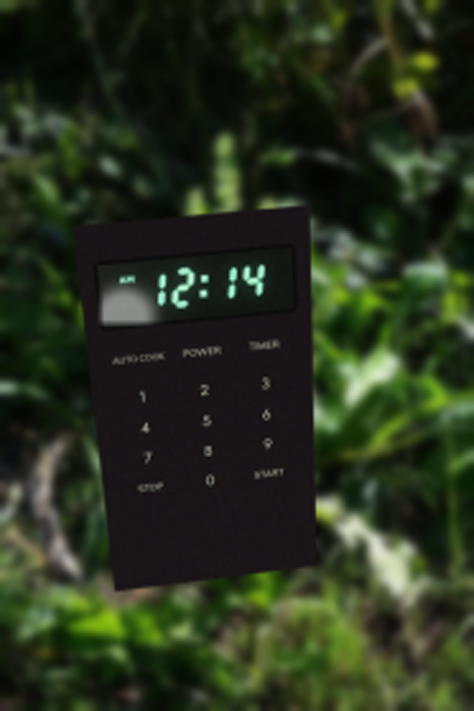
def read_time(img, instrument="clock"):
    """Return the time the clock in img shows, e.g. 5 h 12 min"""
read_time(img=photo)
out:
12 h 14 min
